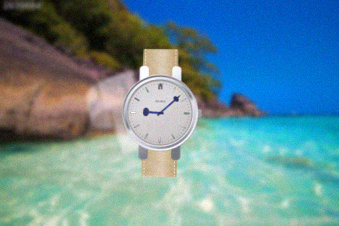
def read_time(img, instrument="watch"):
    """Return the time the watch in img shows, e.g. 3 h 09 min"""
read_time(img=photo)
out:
9 h 08 min
